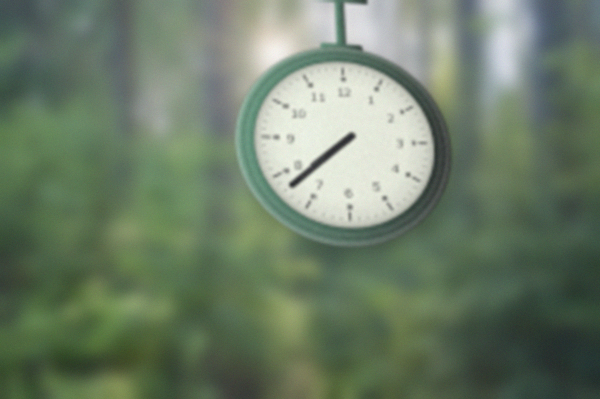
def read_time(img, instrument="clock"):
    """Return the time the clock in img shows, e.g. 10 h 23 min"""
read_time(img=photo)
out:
7 h 38 min
